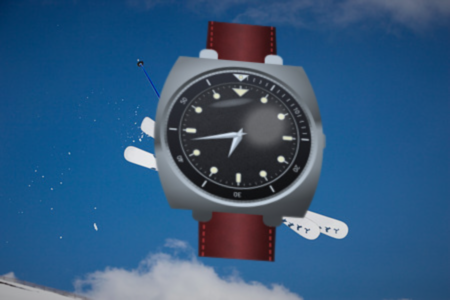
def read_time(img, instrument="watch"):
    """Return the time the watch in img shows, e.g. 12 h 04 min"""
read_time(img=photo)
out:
6 h 43 min
